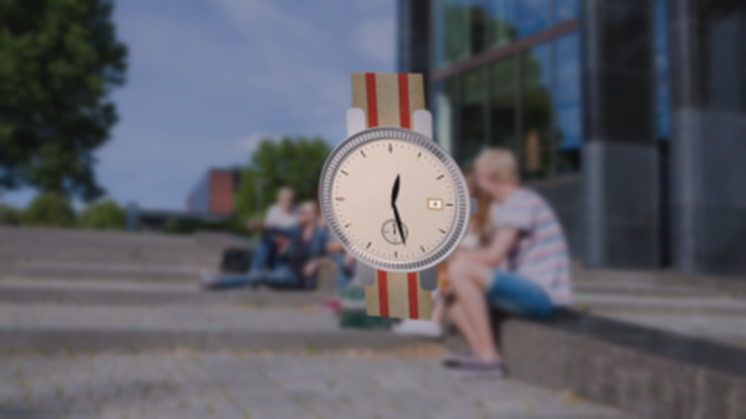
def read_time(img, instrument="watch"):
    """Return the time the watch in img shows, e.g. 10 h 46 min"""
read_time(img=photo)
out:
12 h 28 min
